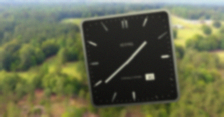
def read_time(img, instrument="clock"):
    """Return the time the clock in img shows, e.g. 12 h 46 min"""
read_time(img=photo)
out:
1 h 39 min
